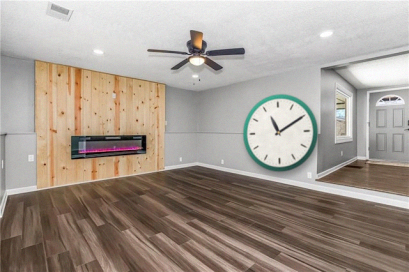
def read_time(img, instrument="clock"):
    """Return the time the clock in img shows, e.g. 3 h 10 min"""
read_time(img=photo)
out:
11 h 10 min
